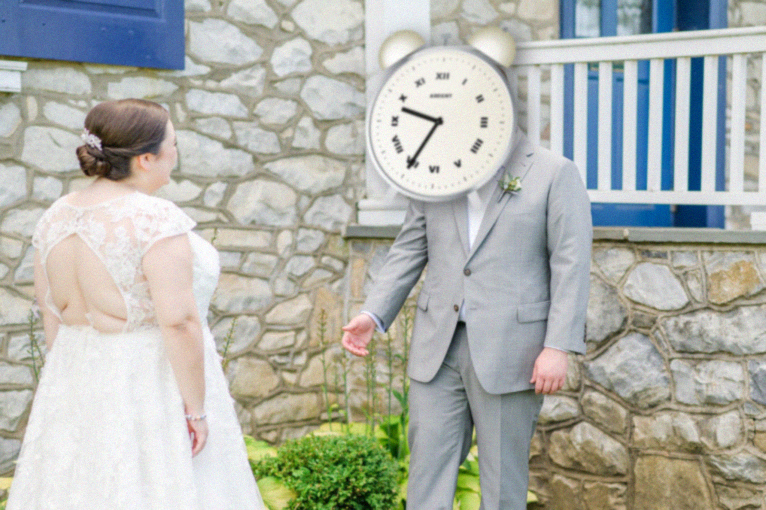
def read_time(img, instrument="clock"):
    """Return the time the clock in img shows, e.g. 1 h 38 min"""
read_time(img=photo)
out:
9 h 35 min
